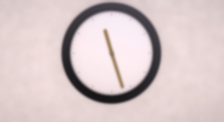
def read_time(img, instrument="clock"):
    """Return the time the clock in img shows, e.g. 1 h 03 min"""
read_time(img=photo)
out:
11 h 27 min
